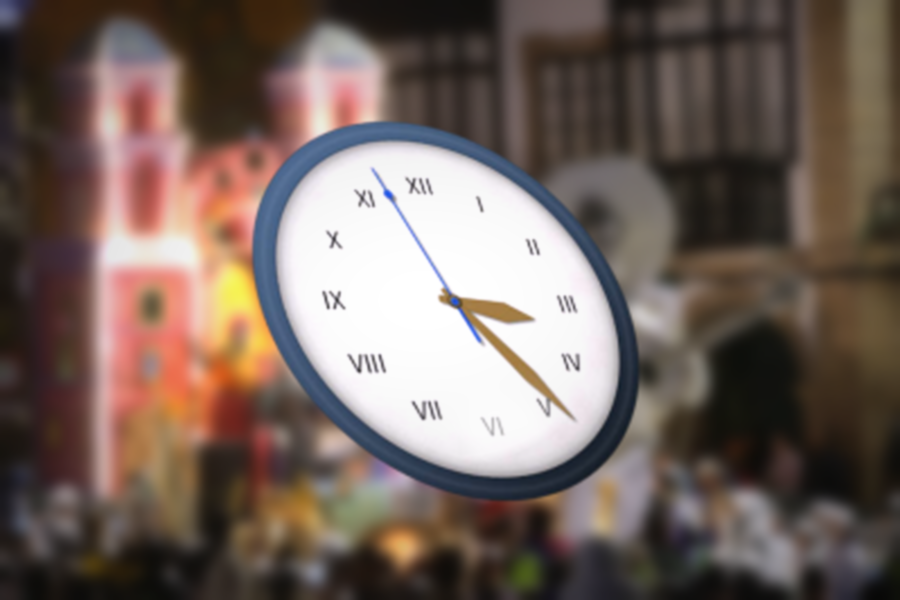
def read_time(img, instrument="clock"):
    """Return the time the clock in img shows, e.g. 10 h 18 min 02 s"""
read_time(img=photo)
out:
3 h 23 min 57 s
